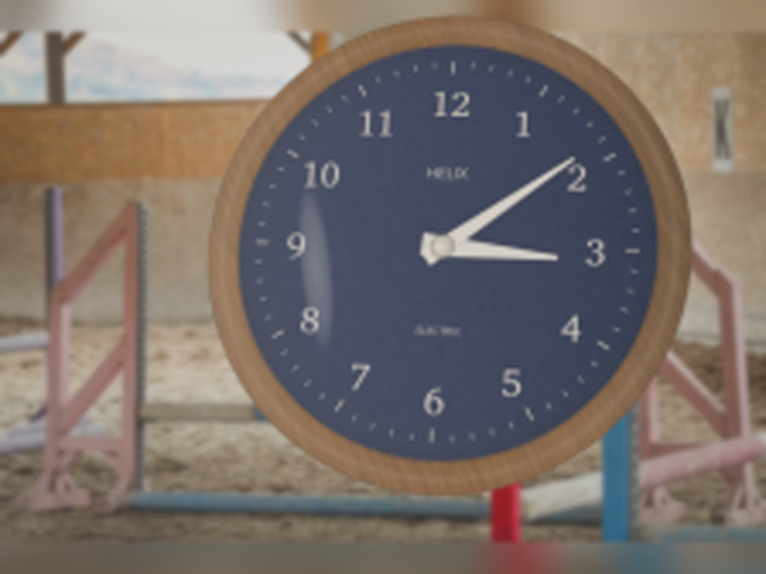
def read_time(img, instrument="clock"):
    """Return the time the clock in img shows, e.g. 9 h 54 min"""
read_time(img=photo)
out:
3 h 09 min
